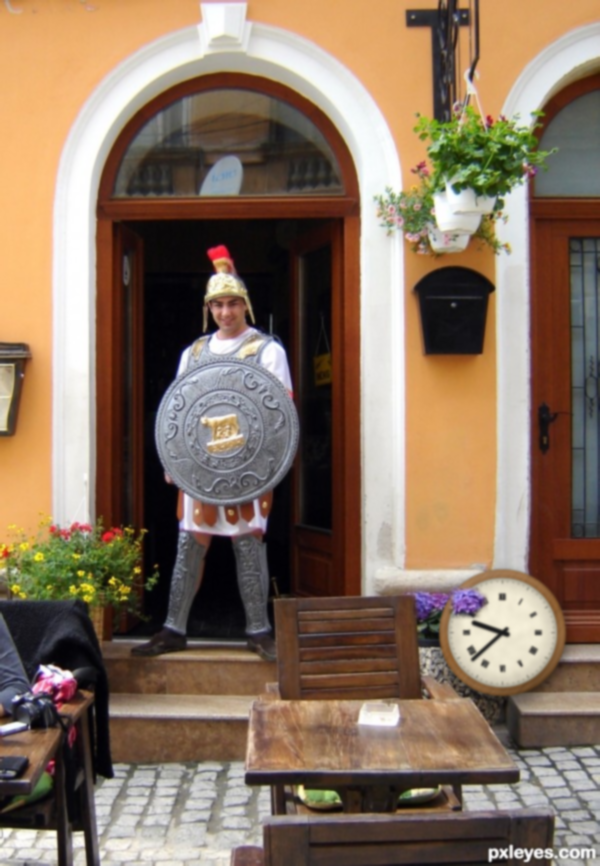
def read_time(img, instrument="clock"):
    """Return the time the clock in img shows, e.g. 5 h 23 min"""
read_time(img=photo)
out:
9 h 38 min
